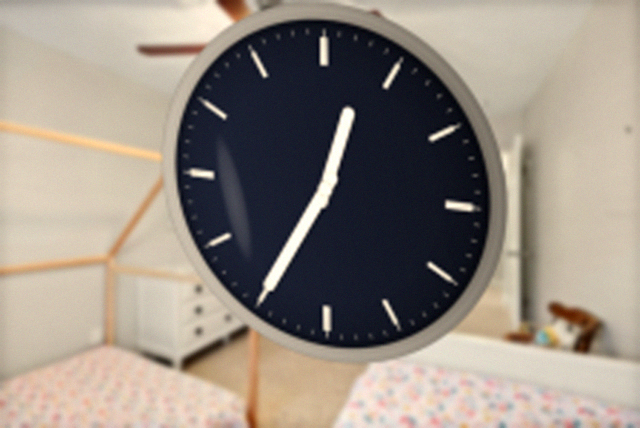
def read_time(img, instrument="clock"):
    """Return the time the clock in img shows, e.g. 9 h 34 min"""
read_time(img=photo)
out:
12 h 35 min
